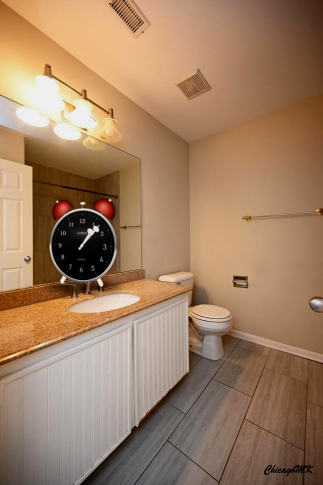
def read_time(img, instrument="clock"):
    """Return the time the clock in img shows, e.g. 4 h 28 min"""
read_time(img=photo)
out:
1 h 07 min
